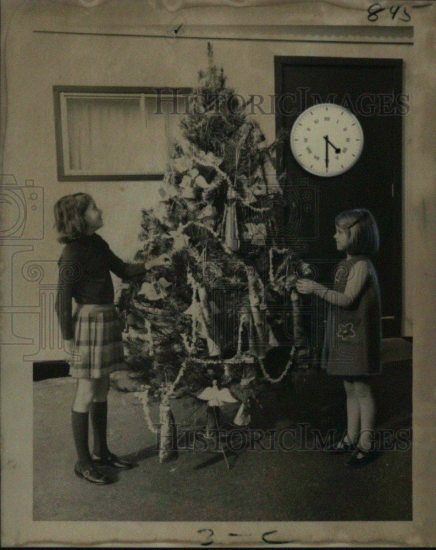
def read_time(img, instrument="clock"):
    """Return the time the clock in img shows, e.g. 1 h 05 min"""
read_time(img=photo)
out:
4 h 30 min
